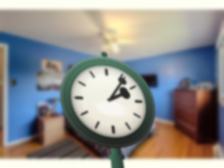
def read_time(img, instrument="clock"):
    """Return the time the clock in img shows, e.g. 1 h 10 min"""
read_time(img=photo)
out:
2 h 06 min
